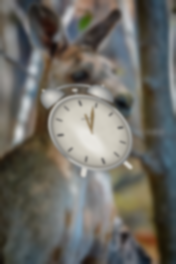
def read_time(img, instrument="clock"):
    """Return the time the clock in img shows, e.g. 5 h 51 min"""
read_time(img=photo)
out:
12 h 04 min
